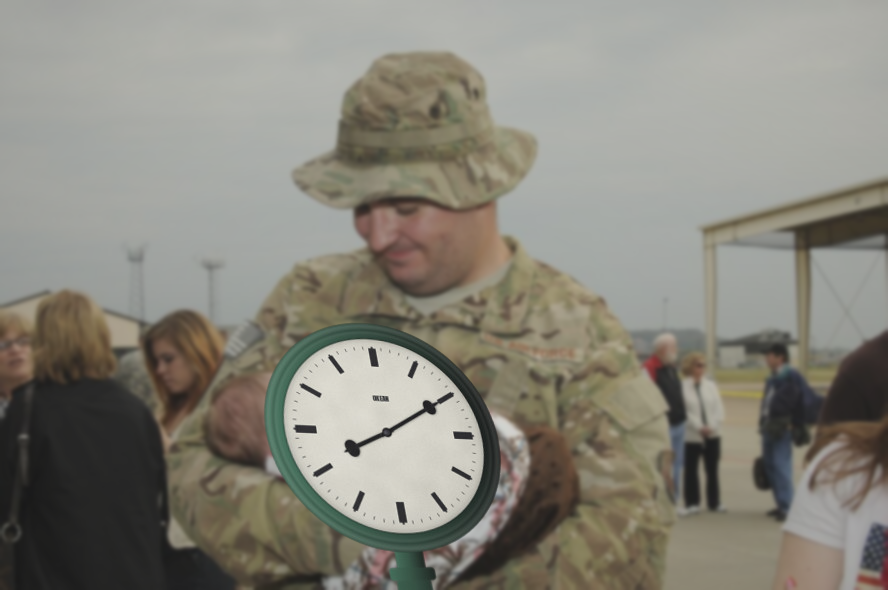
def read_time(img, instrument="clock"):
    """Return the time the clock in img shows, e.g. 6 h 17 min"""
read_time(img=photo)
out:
8 h 10 min
